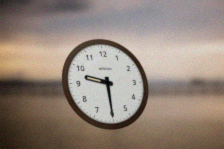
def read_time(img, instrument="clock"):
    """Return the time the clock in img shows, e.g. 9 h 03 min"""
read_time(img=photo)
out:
9 h 30 min
